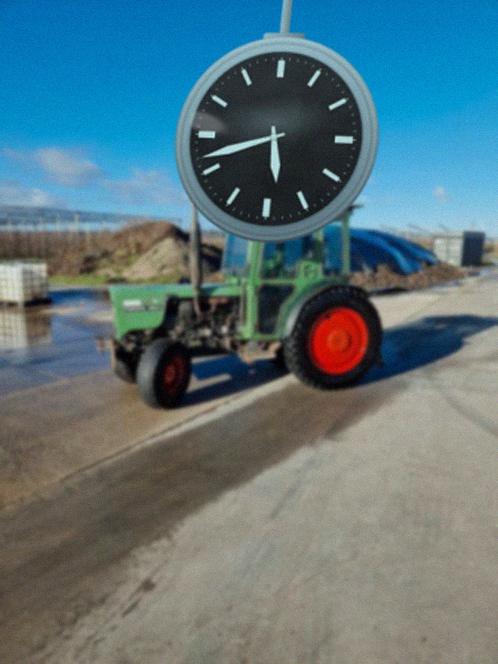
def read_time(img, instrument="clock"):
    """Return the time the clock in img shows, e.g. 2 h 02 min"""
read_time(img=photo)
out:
5 h 42 min
